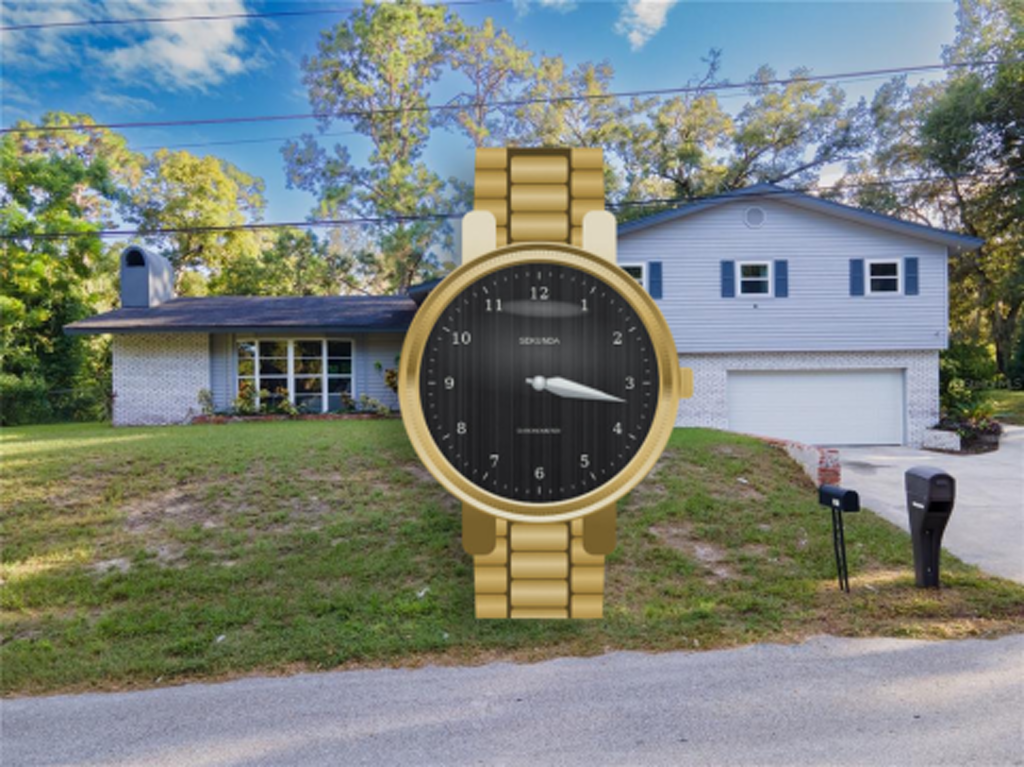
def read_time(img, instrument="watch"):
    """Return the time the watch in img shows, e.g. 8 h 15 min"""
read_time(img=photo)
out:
3 h 17 min
